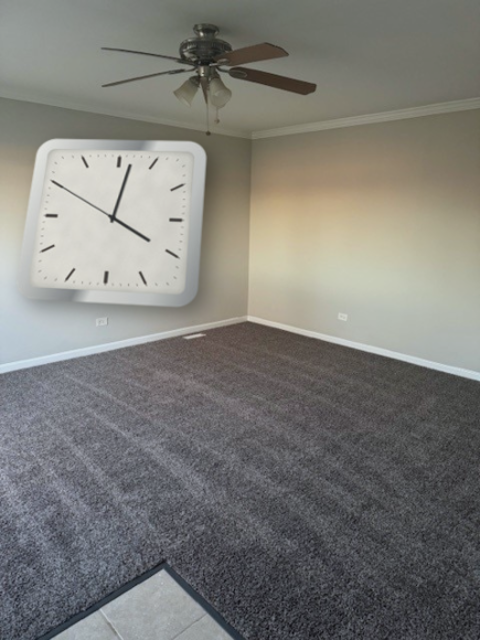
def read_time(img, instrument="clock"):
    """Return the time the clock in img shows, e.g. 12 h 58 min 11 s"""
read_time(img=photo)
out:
4 h 01 min 50 s
